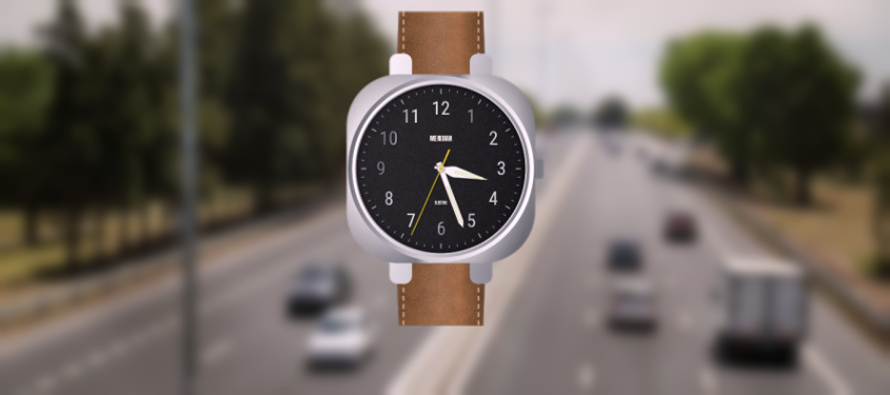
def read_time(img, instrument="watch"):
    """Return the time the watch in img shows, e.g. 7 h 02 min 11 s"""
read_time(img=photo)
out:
3 h 26 min 34 s
